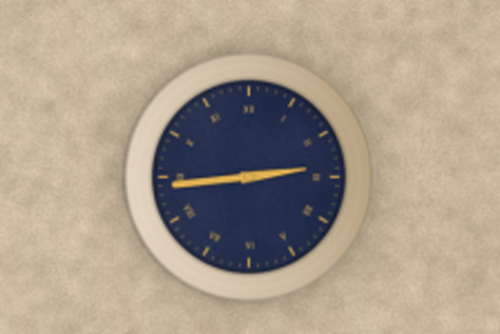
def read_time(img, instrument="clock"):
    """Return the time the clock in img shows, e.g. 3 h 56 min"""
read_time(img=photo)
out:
2 h 44 min
